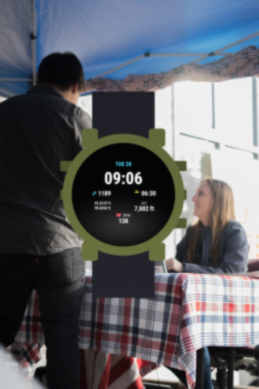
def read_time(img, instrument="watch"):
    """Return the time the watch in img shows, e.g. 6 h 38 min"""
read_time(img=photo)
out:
9 h 06 min
